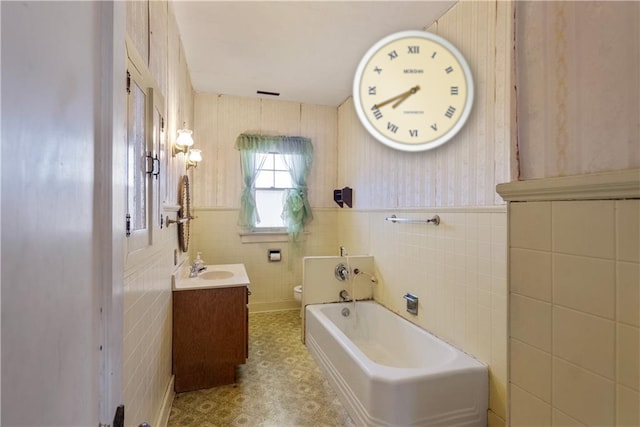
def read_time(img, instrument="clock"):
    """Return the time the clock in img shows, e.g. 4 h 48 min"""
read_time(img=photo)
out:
7 h 41 min
